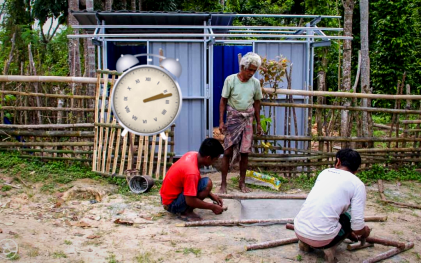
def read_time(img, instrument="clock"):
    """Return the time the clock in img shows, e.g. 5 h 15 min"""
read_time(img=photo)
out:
2 h 12 min
